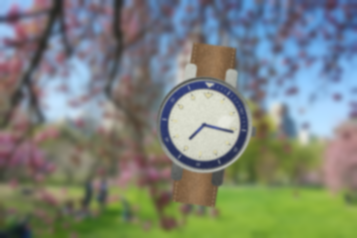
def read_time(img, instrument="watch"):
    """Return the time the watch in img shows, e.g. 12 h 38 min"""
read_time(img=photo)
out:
7 h 16 min
